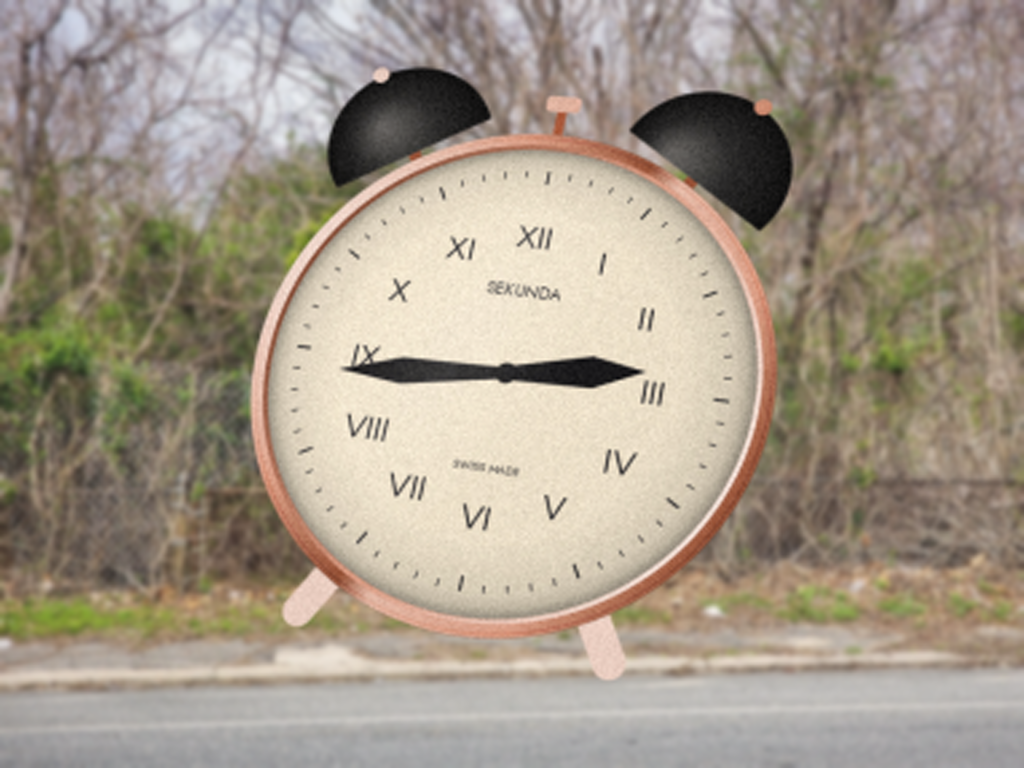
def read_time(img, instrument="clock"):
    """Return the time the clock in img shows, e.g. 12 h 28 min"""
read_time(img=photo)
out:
2 h 44 min
